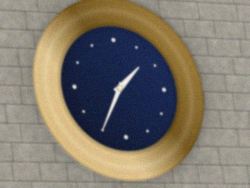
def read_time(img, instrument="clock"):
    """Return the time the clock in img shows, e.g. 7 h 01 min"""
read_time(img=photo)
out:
1 h 35 min
